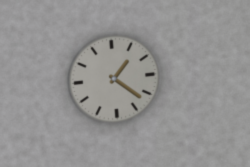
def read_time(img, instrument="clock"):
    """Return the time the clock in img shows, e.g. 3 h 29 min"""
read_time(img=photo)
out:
1 h 22 min
